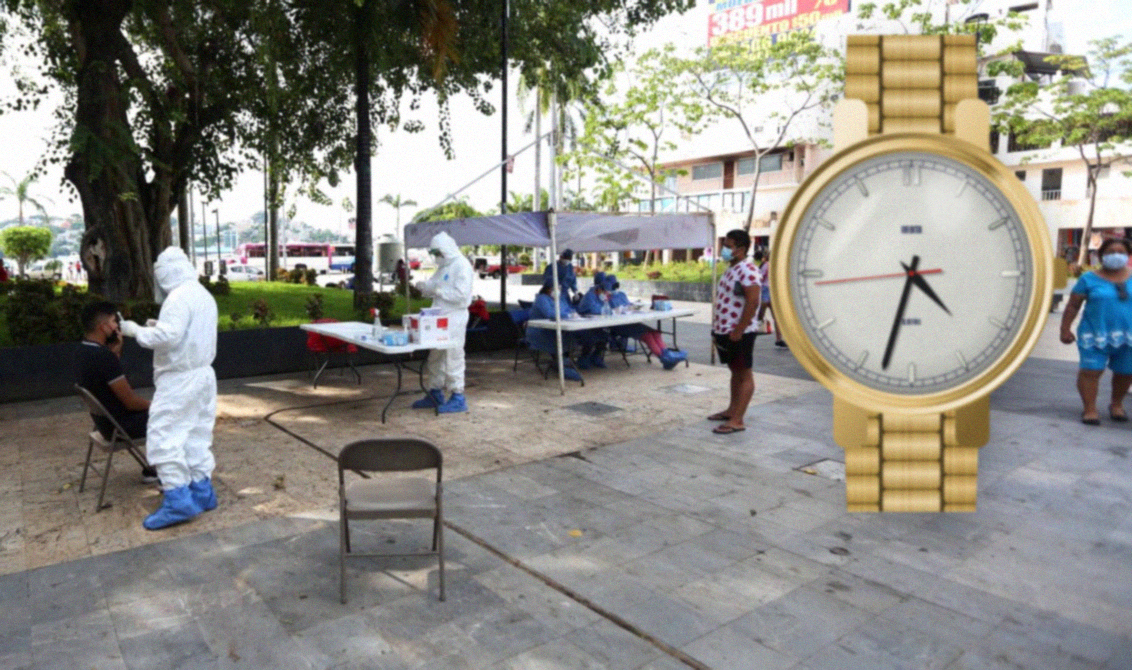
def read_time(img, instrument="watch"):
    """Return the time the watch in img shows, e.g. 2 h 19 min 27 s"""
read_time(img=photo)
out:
4 h 32 min 44 s
